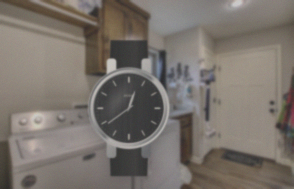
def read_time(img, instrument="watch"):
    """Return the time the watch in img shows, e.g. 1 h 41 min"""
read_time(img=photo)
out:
12 h 39 min
